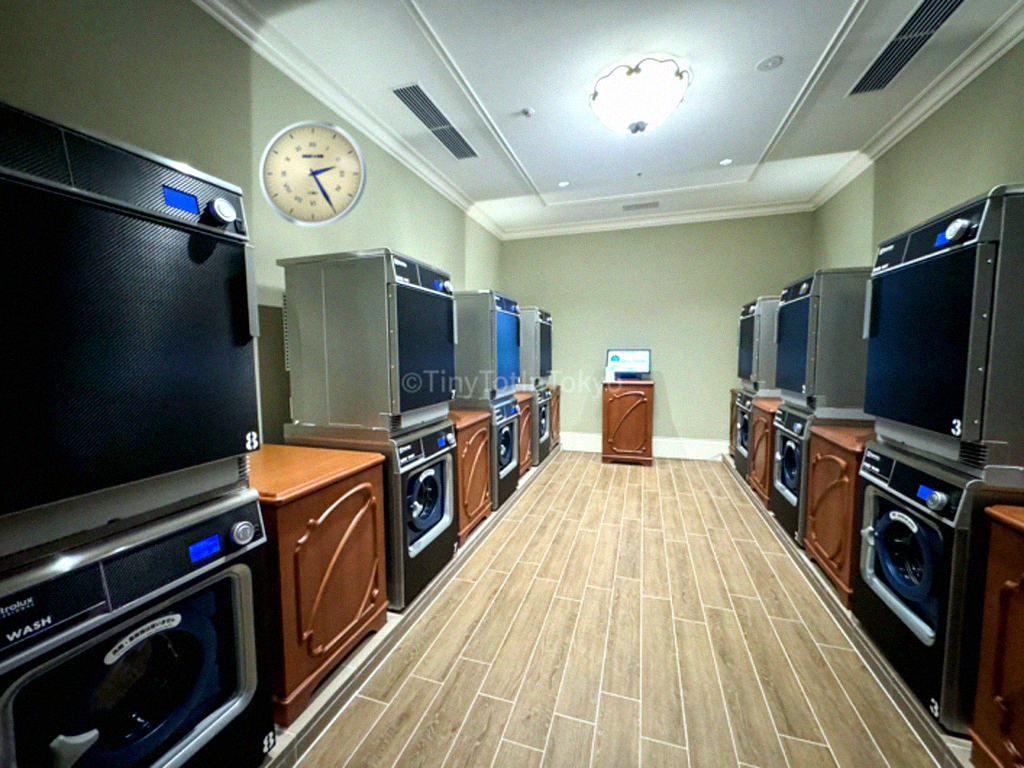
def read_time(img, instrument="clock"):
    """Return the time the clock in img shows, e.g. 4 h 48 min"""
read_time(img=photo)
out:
2 h 25 min
